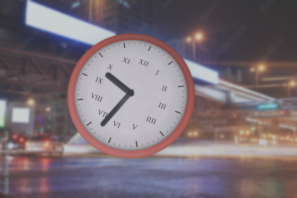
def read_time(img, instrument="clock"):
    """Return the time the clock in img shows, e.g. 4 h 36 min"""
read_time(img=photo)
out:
9 h 33 min
